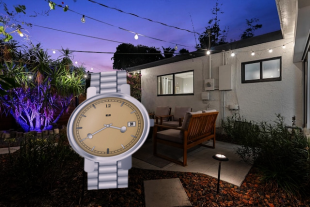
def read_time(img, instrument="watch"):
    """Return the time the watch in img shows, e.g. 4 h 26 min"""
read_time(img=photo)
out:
3 h 40 min
